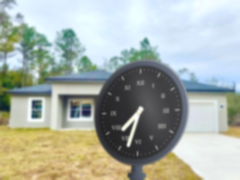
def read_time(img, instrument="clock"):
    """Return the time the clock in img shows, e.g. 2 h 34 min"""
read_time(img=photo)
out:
7 h 33 min
